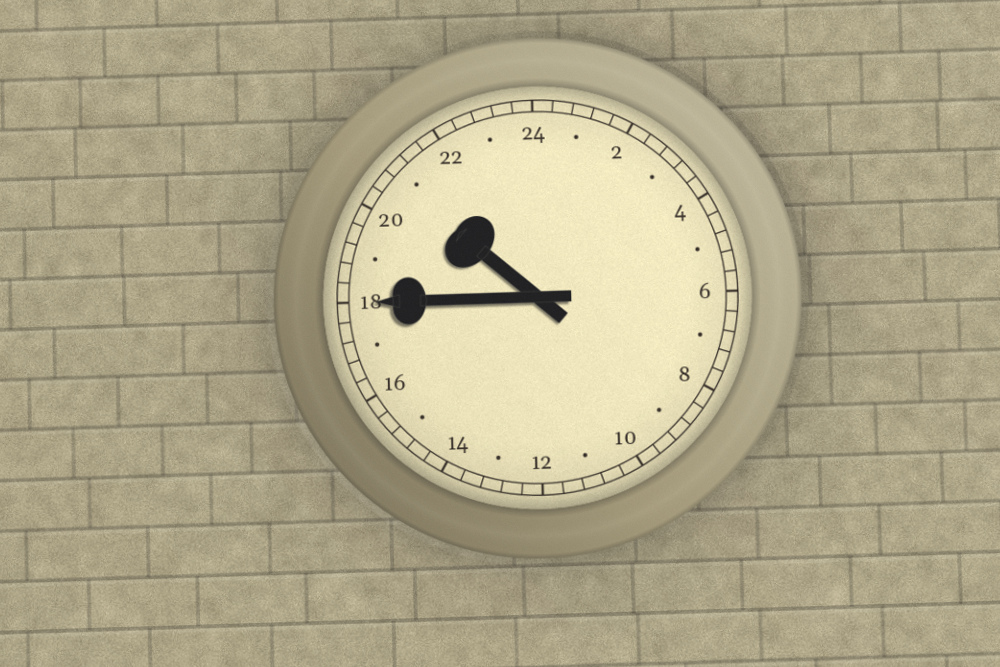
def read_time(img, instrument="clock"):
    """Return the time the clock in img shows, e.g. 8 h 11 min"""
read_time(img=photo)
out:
20 h 45 min
